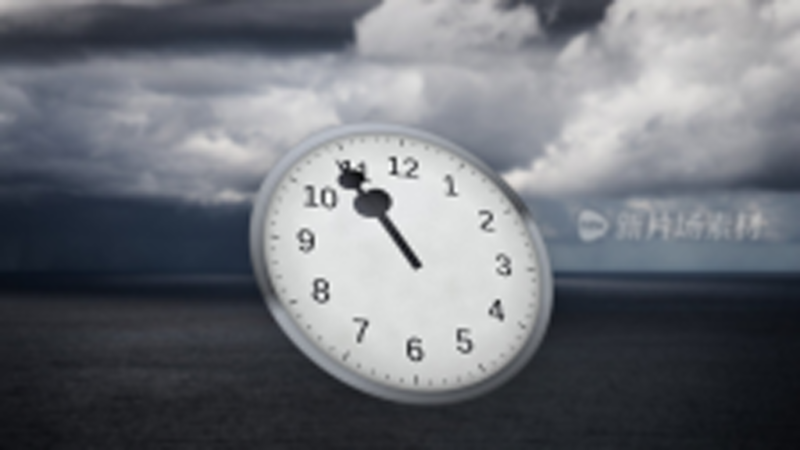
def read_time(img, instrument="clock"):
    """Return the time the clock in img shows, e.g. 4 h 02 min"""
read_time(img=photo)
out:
10 h 54 min
